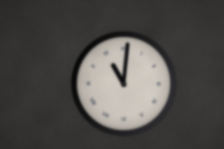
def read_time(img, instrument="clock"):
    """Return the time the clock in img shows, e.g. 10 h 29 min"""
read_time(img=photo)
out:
11 h 01 min
